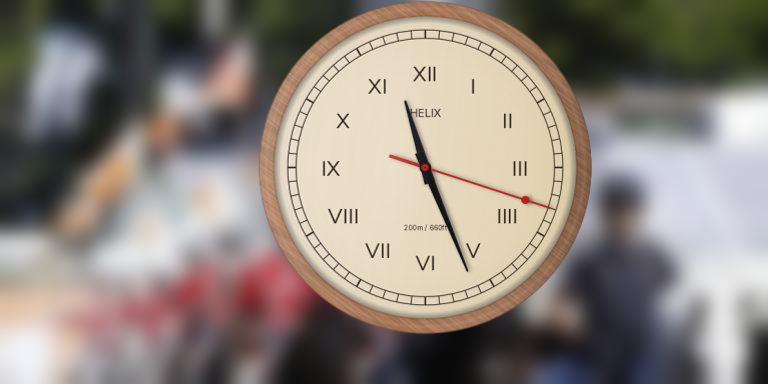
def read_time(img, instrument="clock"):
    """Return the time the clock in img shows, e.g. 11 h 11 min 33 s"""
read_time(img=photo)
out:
11 h 26 min 18 s
